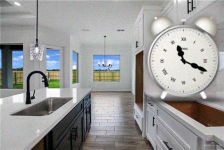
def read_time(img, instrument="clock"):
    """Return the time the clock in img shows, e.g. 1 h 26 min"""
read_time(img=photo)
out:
11 h 19 min
